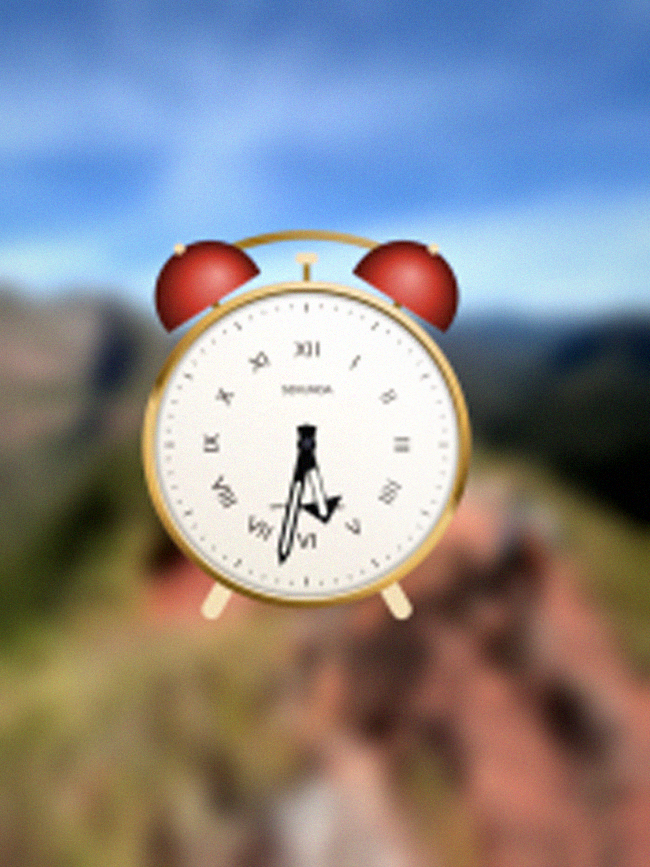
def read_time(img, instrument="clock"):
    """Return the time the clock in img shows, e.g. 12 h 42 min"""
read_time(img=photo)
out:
5 h 32 min
